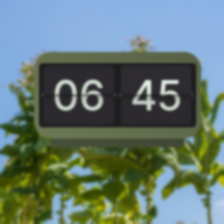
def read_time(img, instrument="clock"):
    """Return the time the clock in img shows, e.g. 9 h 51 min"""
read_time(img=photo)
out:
6 h 45 min
